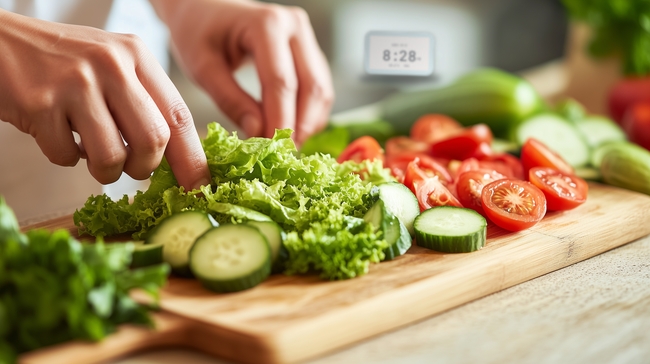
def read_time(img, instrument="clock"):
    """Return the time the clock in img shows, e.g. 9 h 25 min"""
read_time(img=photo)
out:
8 h 28 min
